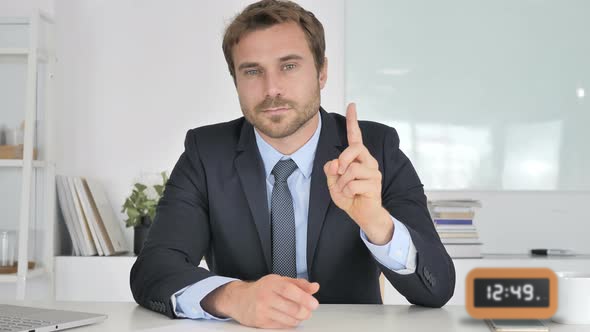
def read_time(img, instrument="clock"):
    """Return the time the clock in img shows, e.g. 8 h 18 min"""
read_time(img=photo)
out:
12 h 49 min
